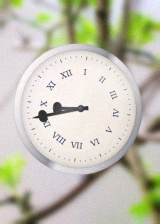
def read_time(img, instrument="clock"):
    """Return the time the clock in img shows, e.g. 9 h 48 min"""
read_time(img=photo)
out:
9 h 47 min
